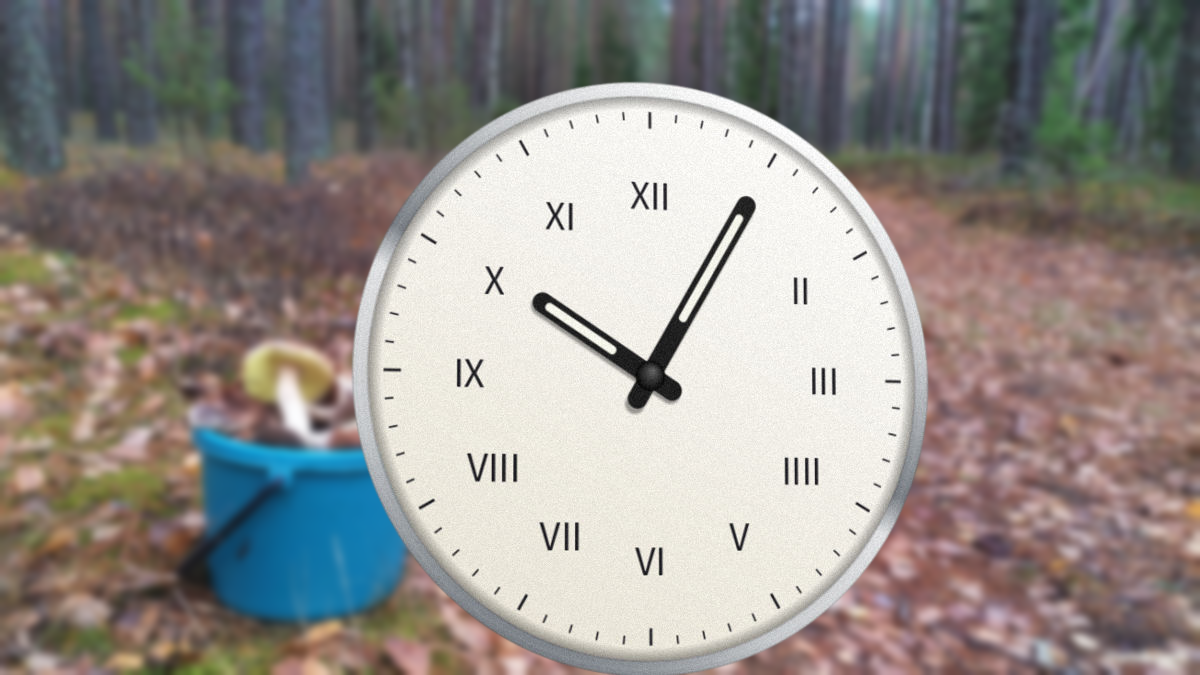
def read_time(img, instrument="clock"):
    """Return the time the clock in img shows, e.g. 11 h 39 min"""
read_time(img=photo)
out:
10 h 05 min
